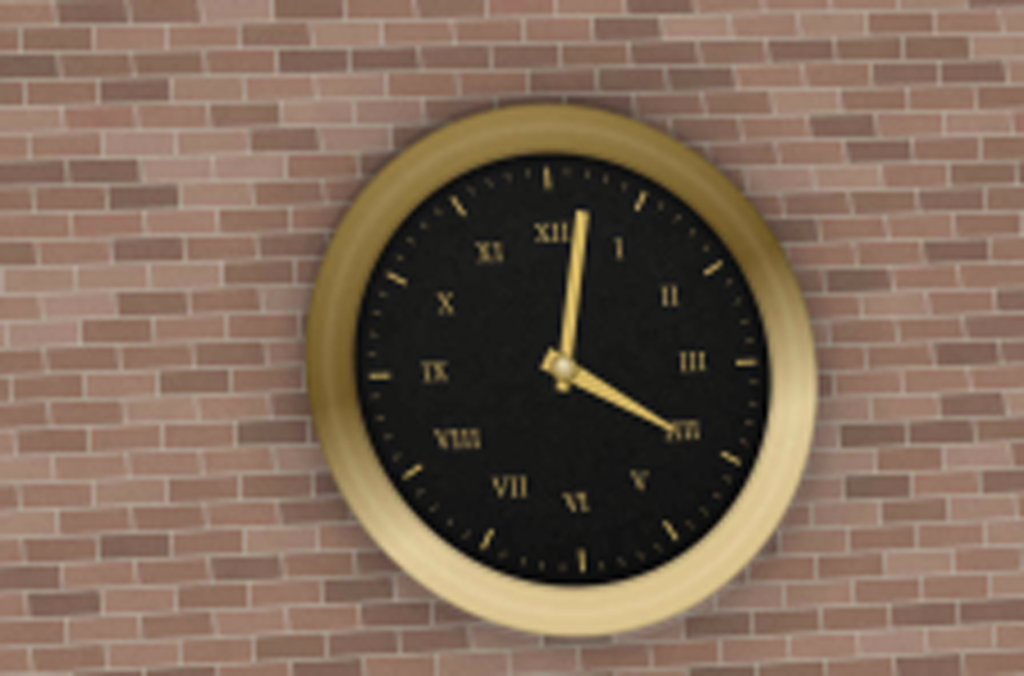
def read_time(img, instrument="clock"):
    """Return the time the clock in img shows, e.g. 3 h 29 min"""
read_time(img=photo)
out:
4 h 02 min
